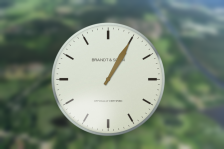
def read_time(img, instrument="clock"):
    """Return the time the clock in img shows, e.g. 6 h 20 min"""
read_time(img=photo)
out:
1 h 05 min
